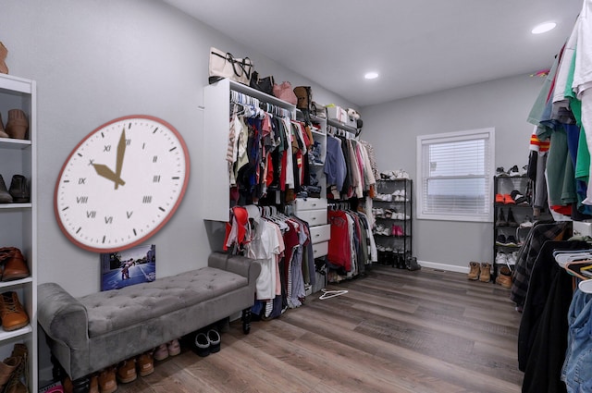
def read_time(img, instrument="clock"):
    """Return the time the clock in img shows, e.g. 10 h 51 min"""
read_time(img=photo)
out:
9 h 59 min
